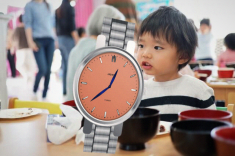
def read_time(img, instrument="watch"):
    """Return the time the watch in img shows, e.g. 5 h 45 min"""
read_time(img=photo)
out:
12 h 38 min
